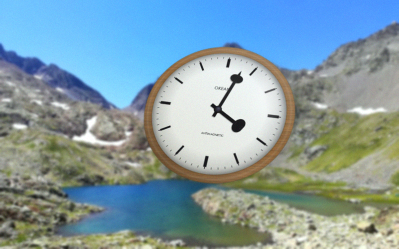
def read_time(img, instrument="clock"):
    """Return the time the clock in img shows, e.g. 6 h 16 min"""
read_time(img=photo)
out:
4 h 03 min
